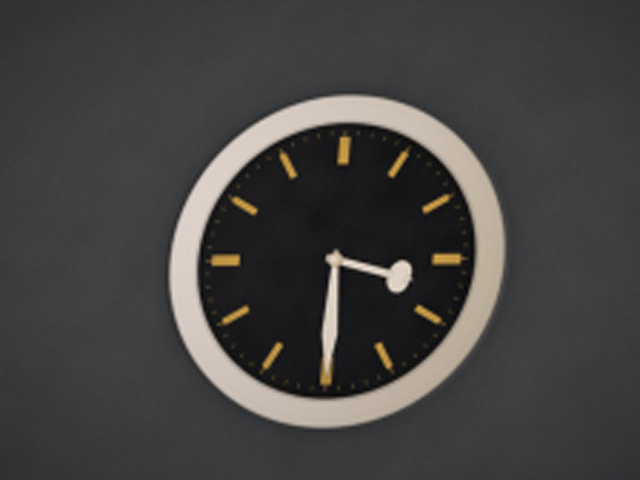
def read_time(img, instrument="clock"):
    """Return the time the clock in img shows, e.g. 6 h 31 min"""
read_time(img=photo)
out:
3 h 30 min
